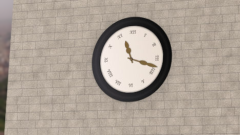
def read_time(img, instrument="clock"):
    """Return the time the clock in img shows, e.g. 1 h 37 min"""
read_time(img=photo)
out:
11 h 18 min
